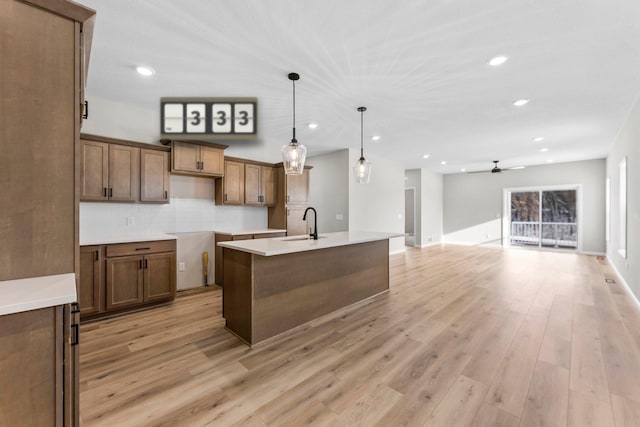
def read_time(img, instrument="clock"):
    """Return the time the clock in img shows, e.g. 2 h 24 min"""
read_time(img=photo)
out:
3 h 33 min
